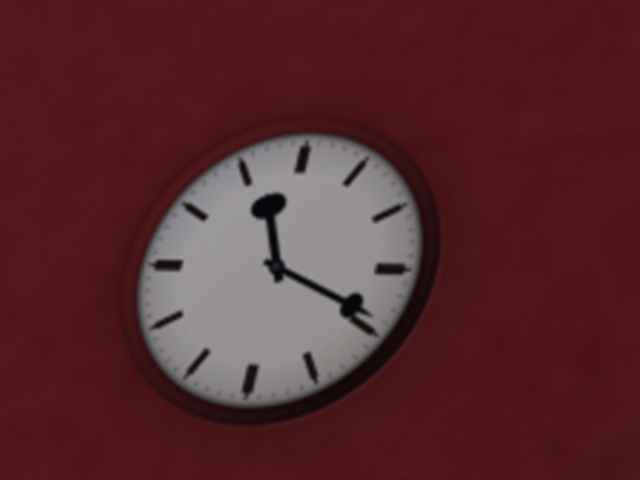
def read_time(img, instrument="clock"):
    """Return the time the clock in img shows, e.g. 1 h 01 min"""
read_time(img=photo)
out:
11 h 19 min
